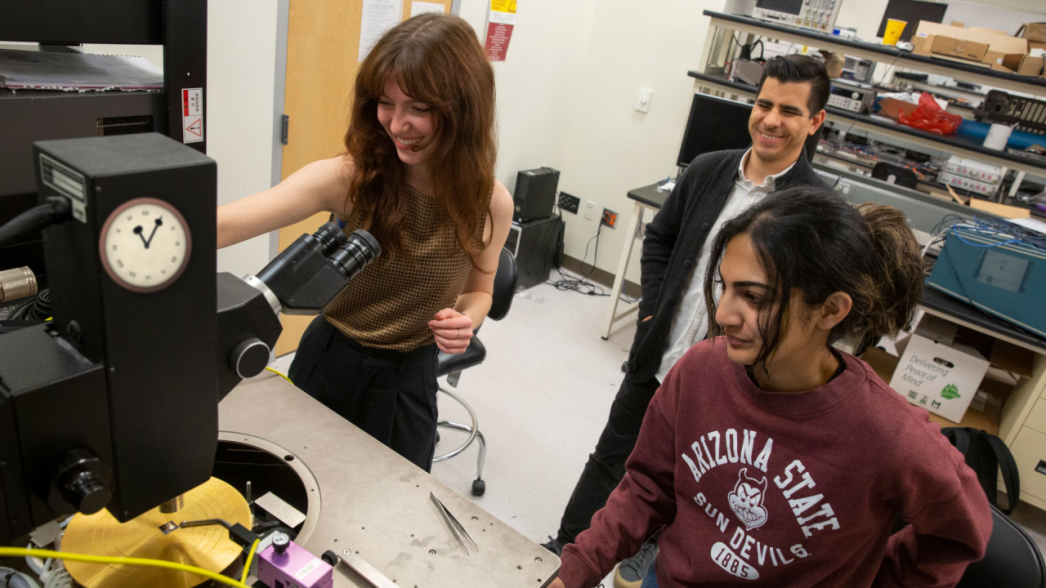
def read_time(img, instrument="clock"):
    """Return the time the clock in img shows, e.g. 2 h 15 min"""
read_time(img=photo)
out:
11 h 05 min
